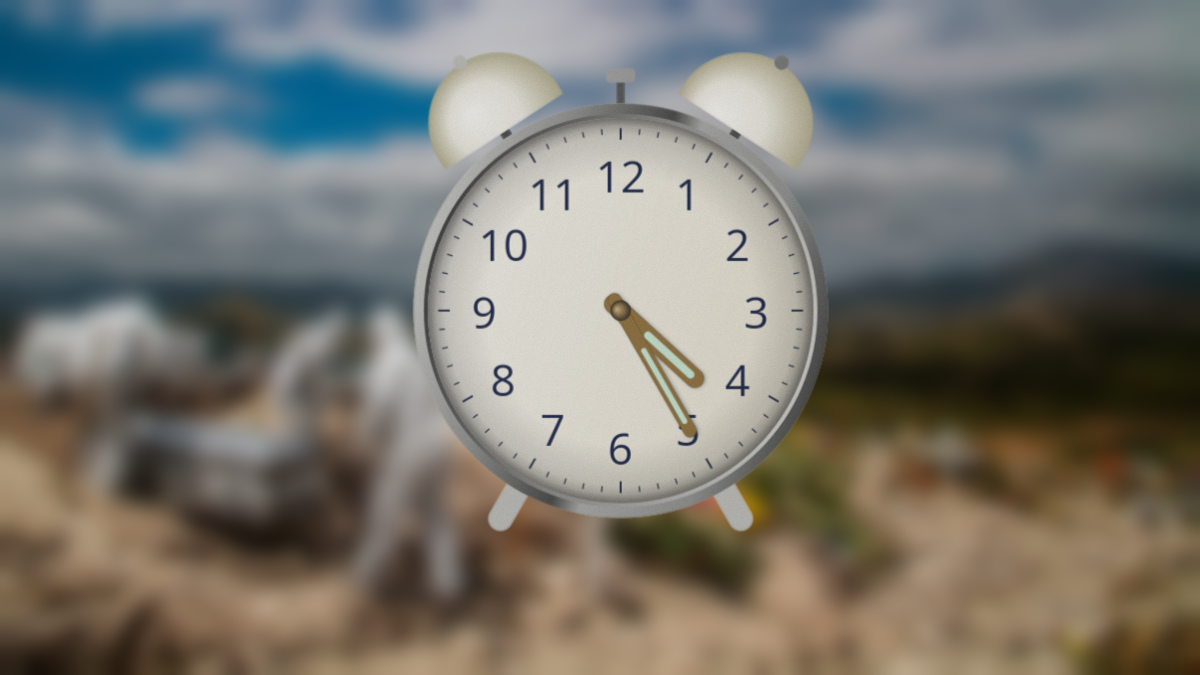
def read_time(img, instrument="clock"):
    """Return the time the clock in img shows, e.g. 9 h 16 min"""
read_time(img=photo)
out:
4 h 25 min
